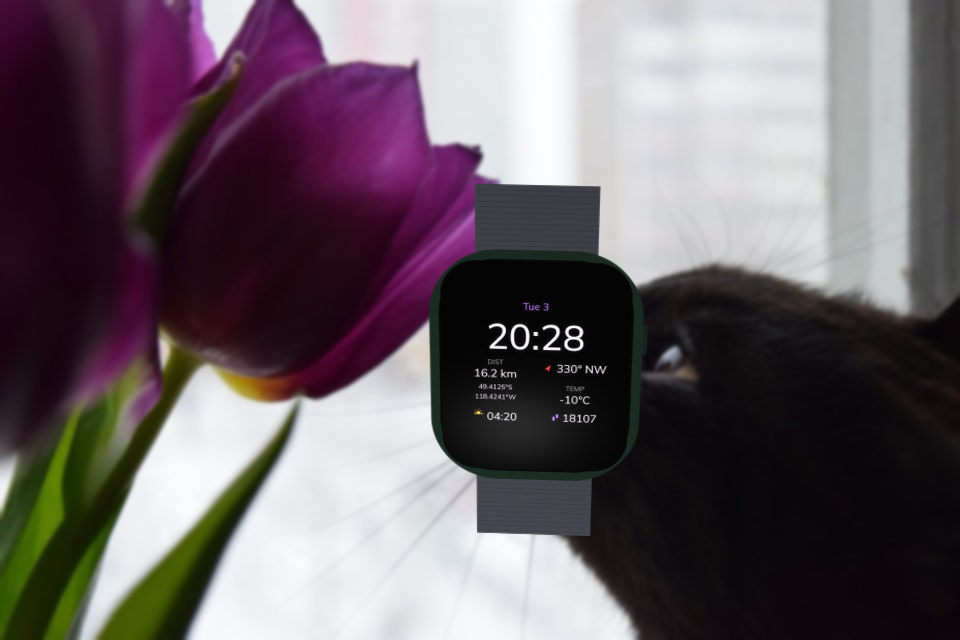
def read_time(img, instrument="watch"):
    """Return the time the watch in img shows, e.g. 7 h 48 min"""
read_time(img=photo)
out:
20 h 28 min
